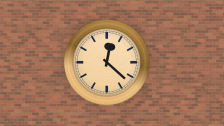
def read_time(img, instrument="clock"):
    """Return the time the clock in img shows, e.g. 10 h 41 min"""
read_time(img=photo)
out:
12 h 22 min
